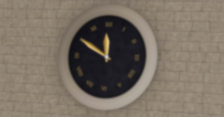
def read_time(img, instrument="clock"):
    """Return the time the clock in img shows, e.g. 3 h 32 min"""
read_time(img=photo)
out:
11 h 50 min
